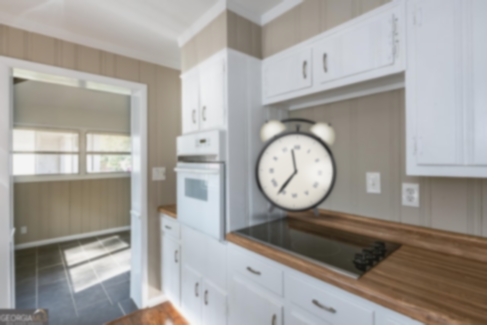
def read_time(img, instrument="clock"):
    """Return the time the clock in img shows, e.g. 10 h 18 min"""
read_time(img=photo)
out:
11 h 36 min
